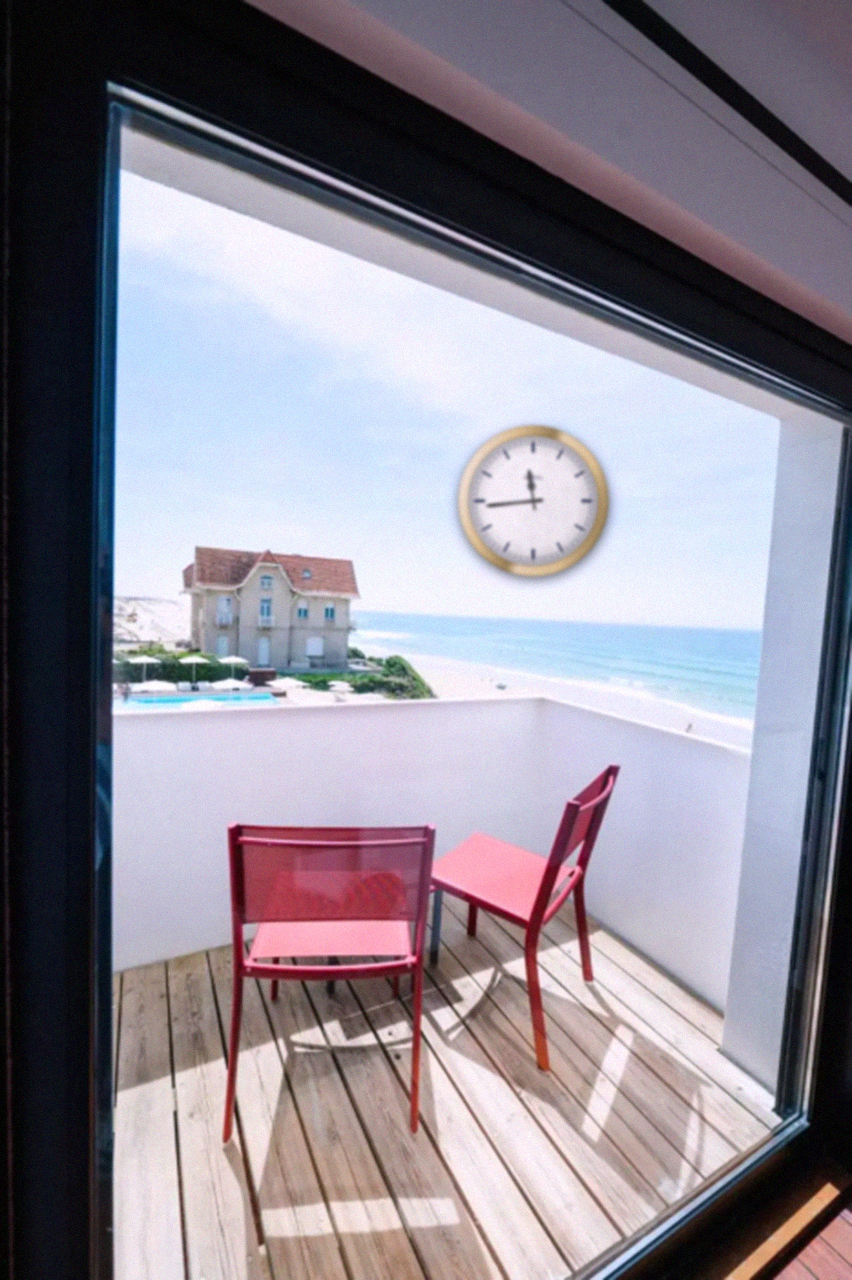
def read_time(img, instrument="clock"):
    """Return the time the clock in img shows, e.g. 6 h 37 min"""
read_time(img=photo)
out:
11 h 44 min
